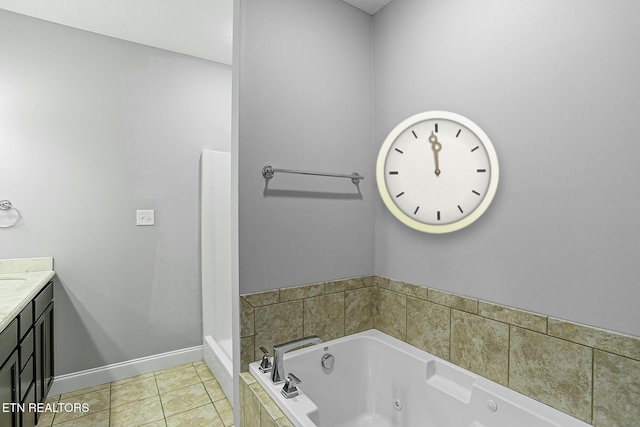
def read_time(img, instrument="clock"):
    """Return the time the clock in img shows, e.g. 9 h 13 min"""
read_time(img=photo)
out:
11 h 59 min
